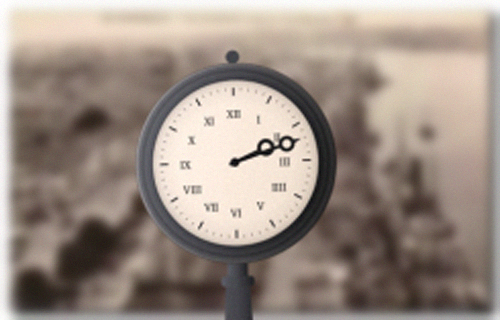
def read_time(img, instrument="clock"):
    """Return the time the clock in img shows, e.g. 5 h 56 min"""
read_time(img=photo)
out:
2 h 12 min
